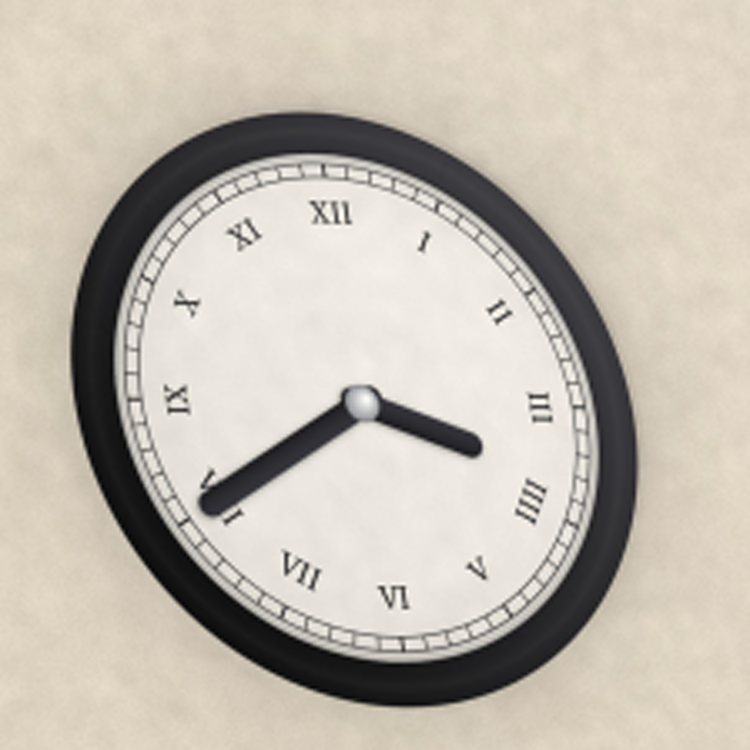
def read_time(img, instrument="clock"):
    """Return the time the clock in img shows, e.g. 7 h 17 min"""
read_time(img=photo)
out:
3 h 40 min
